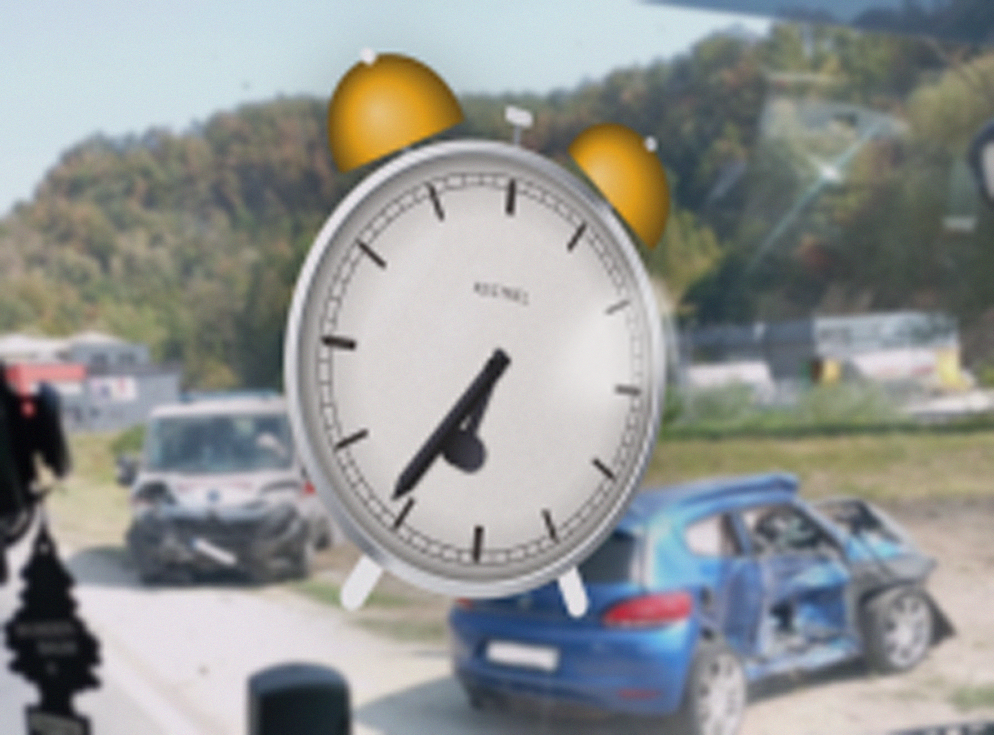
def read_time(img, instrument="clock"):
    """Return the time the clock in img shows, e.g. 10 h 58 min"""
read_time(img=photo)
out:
6 h 36 min
